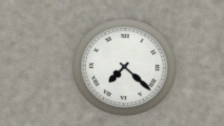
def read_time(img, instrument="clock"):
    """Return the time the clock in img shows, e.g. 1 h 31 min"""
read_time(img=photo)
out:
7 h 22 min
